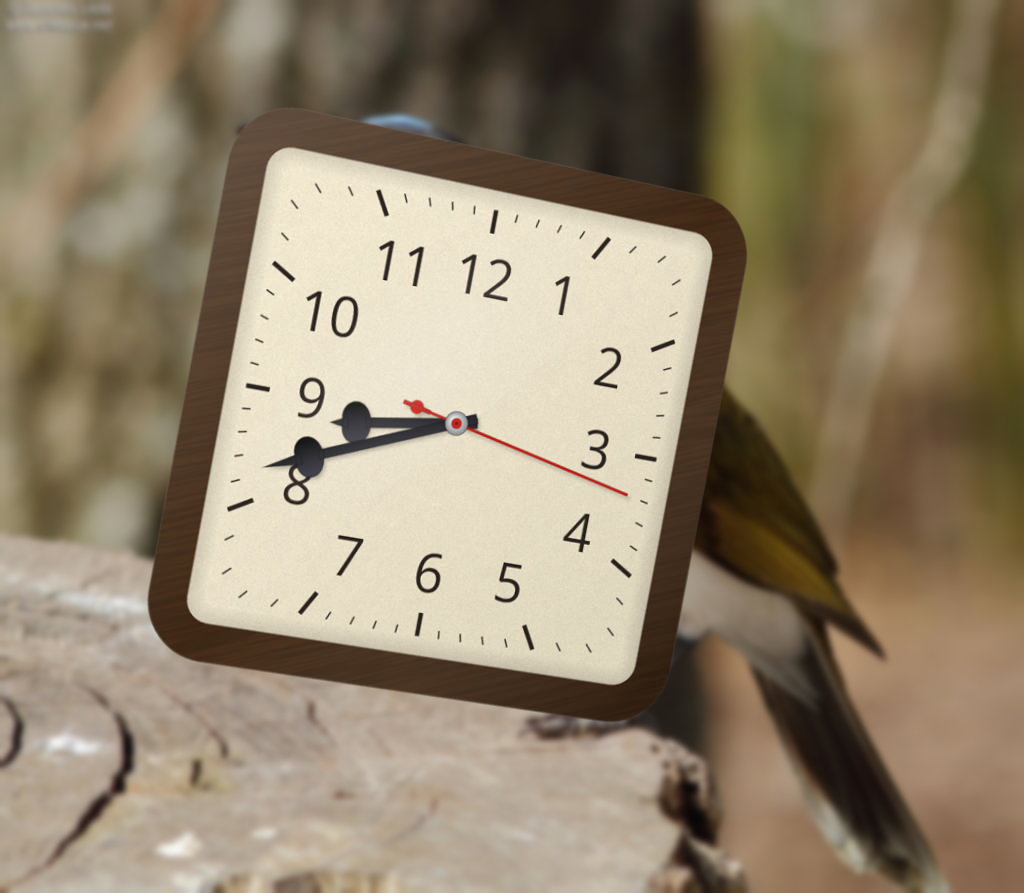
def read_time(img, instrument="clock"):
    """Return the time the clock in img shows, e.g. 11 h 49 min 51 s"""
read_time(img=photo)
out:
8 h 41 min 17 s
